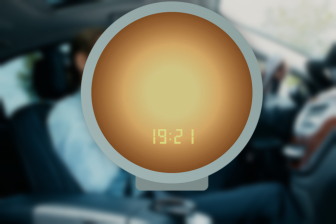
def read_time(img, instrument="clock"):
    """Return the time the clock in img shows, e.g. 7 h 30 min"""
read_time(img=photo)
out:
19 h 21 min
